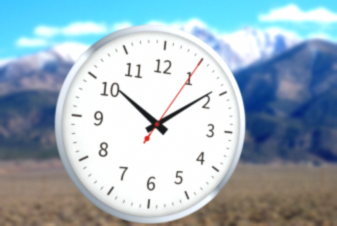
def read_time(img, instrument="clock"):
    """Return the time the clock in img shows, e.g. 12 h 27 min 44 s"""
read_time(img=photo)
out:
10 h 09 min 05 s
